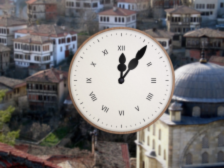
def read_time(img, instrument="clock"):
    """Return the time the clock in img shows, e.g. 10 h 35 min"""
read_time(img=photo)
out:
12 h 06 min
